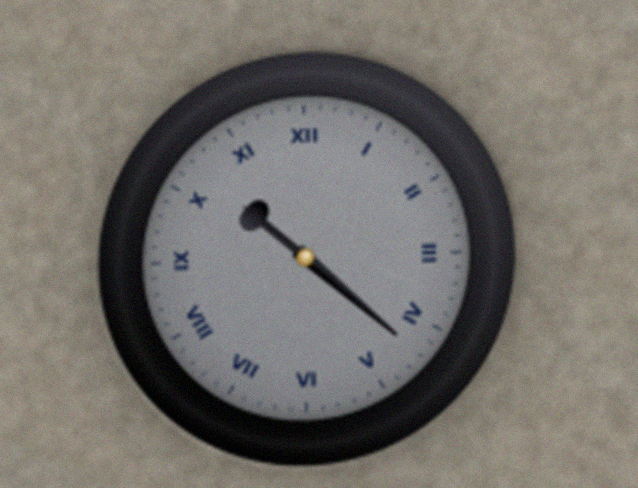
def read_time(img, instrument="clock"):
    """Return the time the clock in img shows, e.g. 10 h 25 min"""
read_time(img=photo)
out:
10 h 22 min
